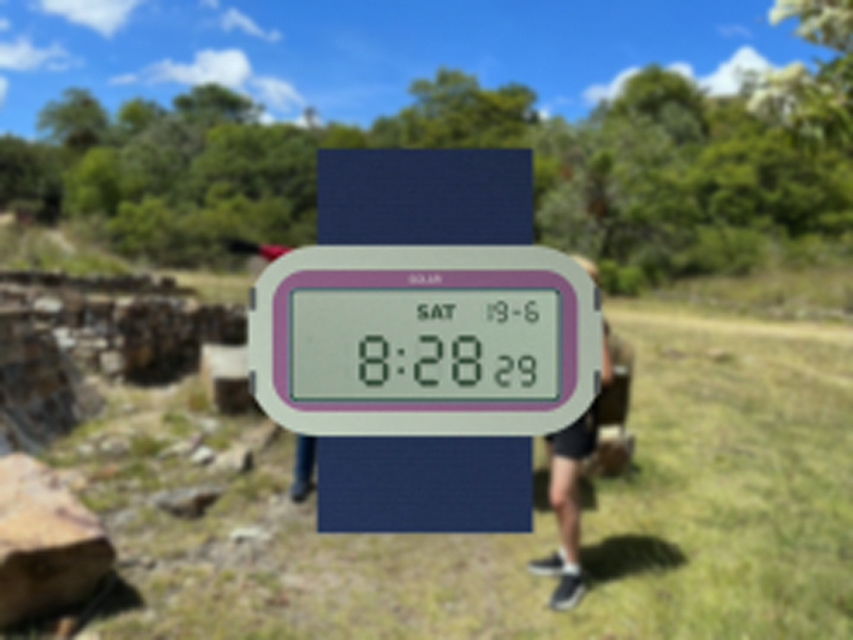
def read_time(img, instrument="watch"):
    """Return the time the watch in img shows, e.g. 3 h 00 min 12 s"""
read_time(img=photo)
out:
8 h 28 min 29 s
